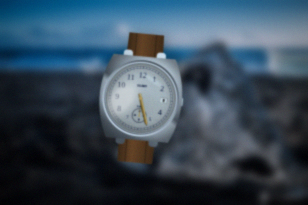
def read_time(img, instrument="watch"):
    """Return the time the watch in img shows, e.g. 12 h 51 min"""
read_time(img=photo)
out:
5 h 27 min
